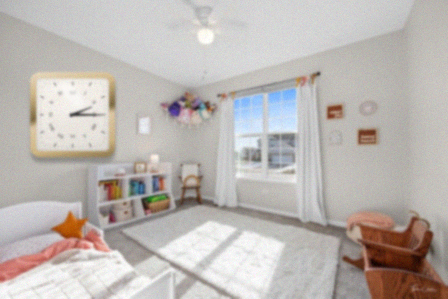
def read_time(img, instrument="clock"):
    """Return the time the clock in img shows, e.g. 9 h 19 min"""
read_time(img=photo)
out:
2 h 15 min
